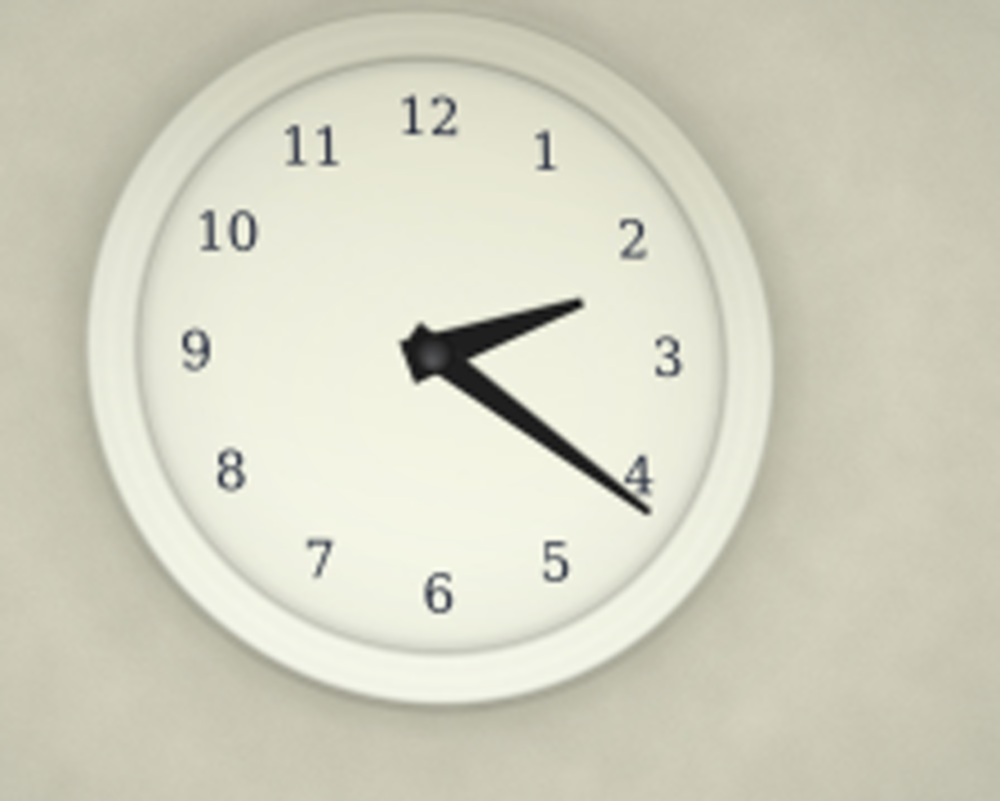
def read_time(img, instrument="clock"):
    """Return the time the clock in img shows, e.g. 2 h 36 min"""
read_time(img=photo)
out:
2 h 21 min
